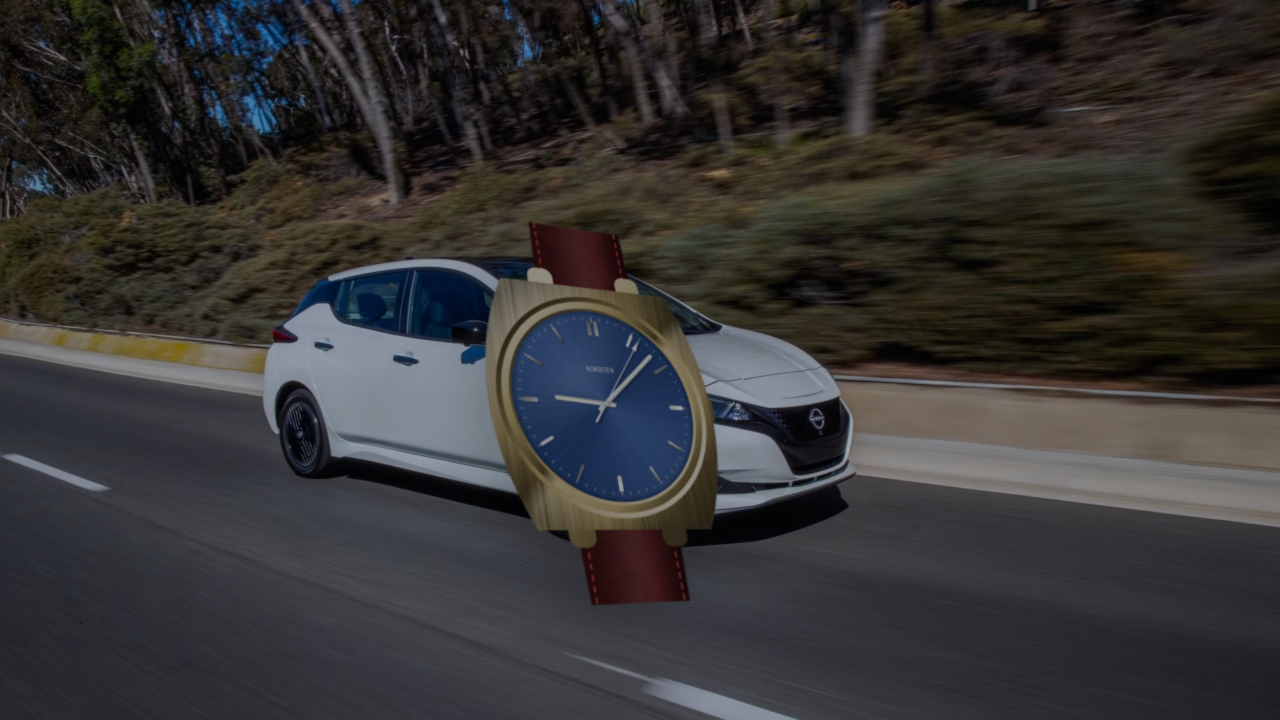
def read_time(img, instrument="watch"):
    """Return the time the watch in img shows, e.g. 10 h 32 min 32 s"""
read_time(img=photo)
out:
9 h 08 min 06 s
